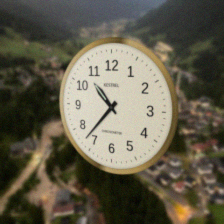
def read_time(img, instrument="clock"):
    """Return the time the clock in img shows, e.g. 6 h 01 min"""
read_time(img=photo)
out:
10 h 37 min
